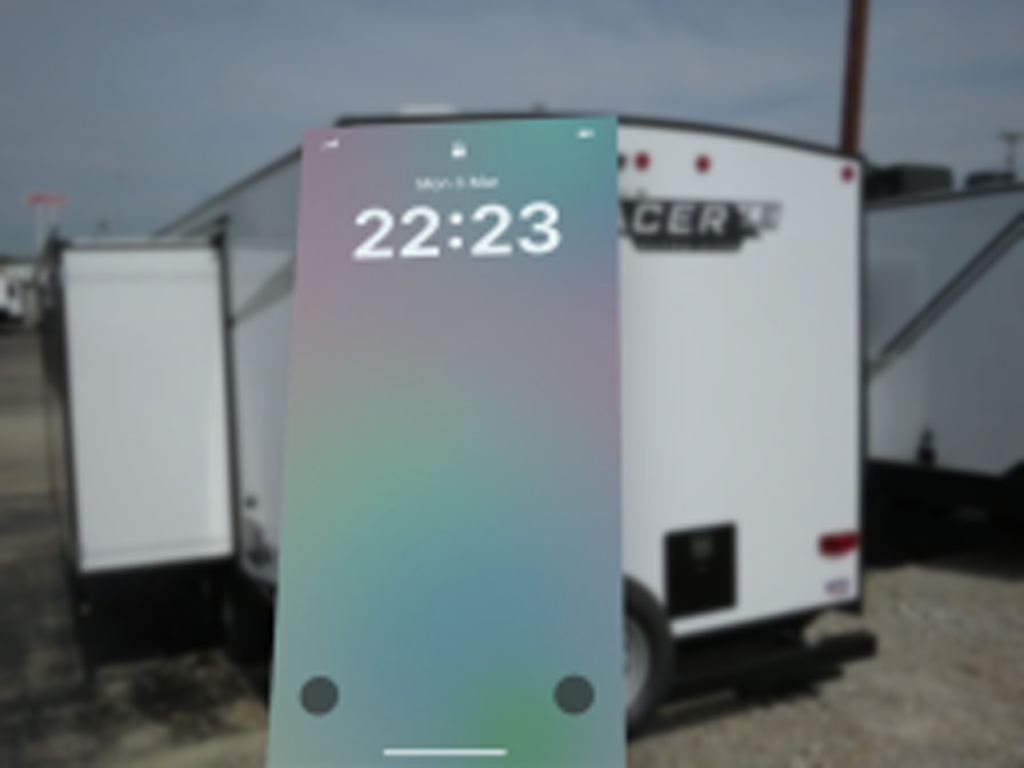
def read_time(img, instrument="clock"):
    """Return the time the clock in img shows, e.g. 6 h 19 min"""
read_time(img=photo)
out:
22 h 23 min
